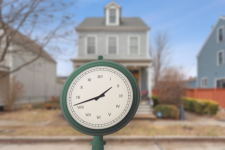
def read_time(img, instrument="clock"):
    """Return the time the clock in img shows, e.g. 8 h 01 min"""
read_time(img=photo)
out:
1 h 42 min
